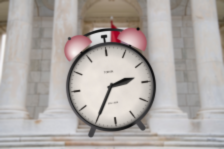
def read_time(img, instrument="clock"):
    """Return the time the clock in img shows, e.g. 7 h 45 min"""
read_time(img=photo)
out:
2 h 35 min
